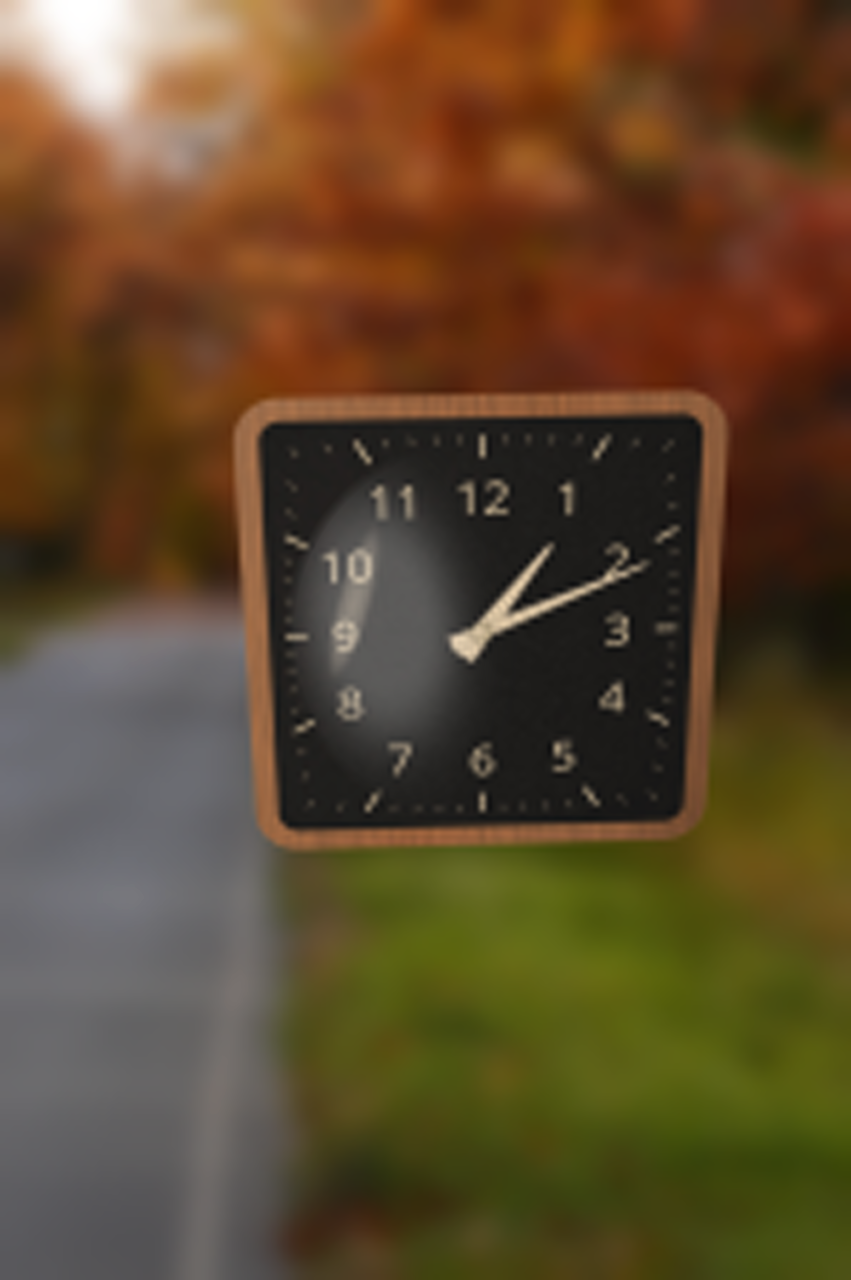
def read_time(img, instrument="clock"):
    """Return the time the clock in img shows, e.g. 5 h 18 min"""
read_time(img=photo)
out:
1 h 11 min
